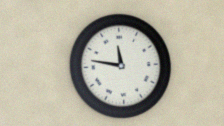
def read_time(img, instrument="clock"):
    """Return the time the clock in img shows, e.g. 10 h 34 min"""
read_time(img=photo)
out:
11 h 47 min
